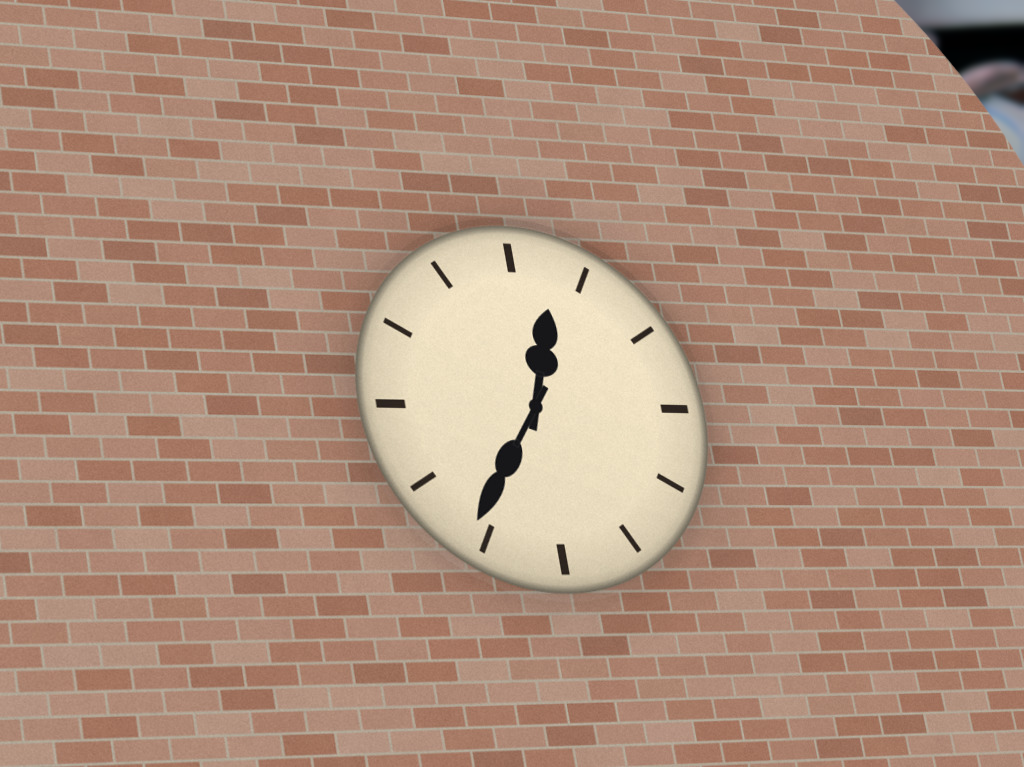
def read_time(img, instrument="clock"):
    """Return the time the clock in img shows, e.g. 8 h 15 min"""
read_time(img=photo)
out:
12 h 36 min
